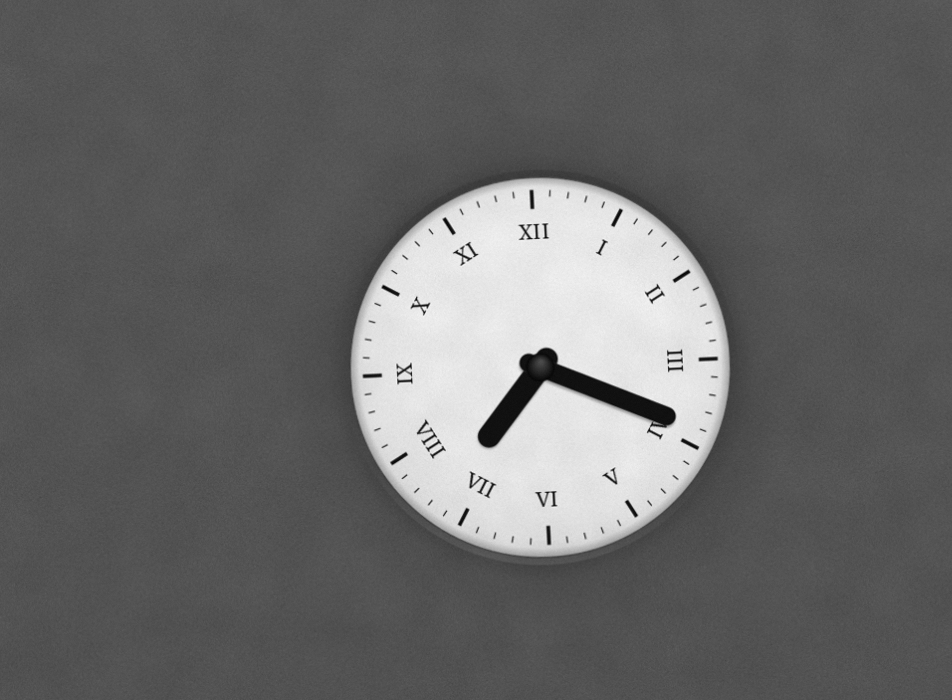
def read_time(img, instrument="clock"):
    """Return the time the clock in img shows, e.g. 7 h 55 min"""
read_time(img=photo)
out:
7 h 19 min
